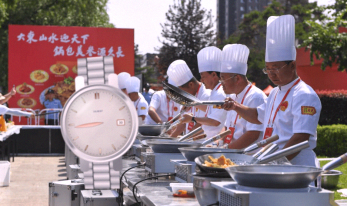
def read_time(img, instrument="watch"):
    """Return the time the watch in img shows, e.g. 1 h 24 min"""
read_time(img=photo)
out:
8 h 44 min
